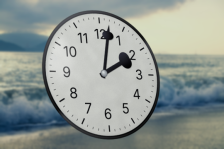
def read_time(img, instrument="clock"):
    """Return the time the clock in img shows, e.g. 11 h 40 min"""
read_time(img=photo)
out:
2 h 02 min
